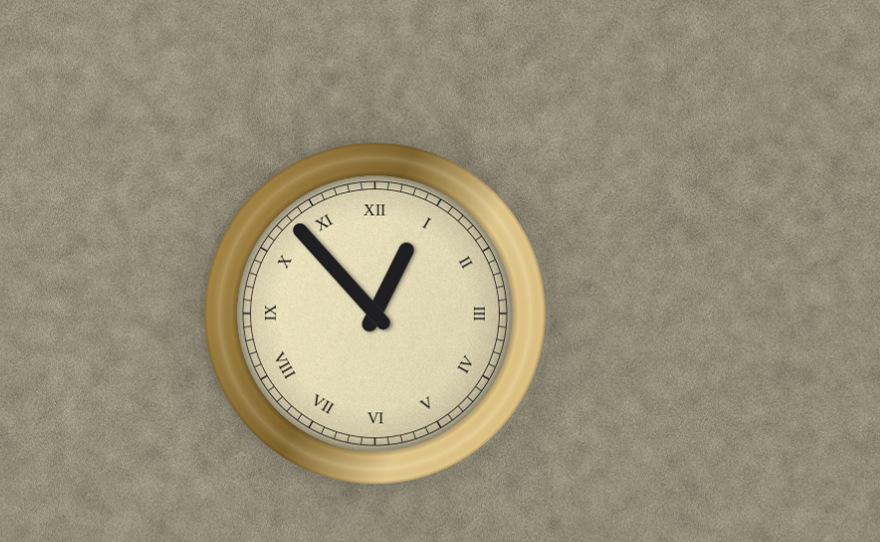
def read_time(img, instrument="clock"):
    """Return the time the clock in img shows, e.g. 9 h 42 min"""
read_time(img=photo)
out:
12 h 53 min
